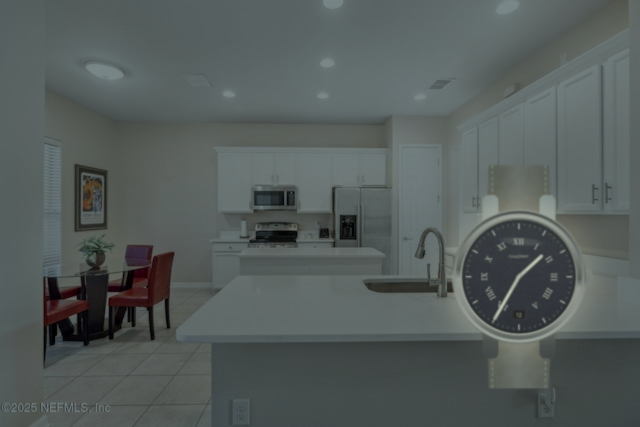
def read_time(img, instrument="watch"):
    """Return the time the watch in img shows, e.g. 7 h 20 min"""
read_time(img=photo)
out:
1 h 35 min
